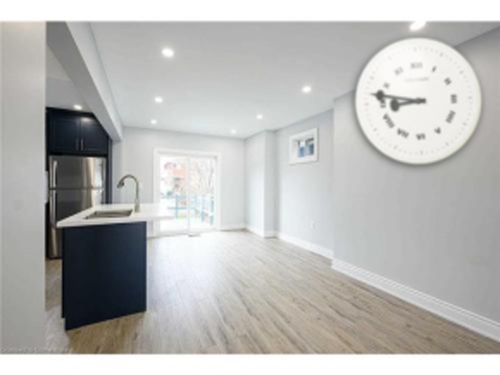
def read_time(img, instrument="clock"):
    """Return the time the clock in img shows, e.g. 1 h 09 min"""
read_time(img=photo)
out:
8 h 47 min
